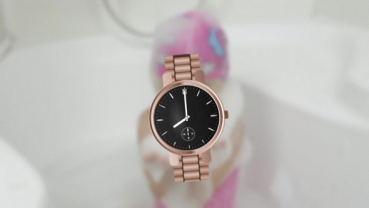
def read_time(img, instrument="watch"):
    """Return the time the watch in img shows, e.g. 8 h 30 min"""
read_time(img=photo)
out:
8 h 00 min
